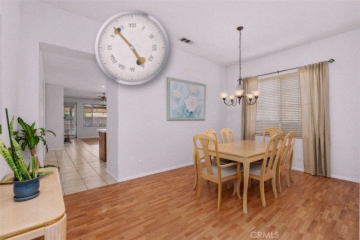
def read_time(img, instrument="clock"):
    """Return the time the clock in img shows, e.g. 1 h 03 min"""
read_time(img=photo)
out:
4 h 53 min
